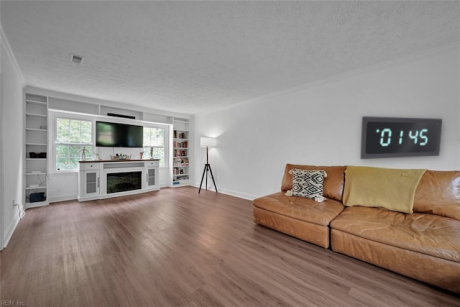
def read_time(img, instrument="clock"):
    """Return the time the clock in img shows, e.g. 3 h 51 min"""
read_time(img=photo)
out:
1 h 45 min
